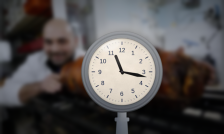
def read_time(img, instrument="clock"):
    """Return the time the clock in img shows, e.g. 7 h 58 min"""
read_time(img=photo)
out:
11 h 17 min
